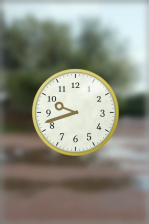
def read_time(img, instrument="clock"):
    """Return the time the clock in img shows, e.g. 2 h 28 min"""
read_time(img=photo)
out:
9 h 42 min
